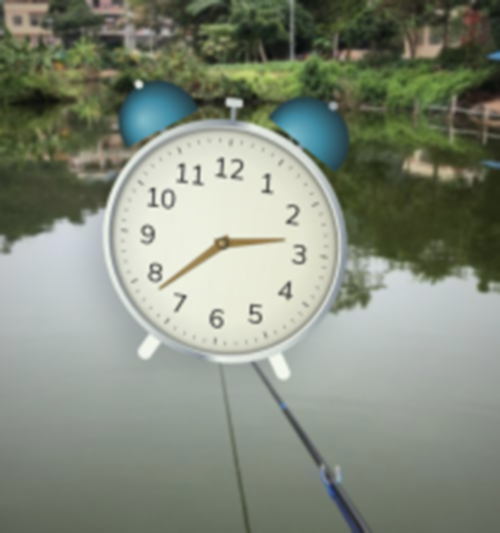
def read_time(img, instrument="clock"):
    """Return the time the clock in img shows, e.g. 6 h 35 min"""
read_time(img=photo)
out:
2 h 38 min
